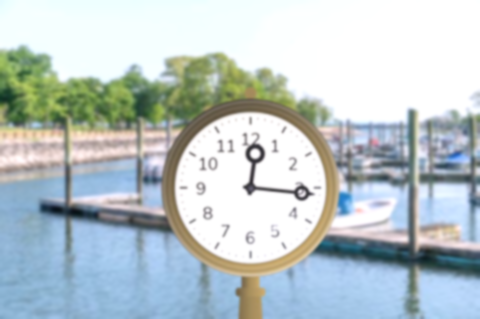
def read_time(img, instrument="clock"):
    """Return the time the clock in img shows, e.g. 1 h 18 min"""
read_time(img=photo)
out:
12 h 16 min
